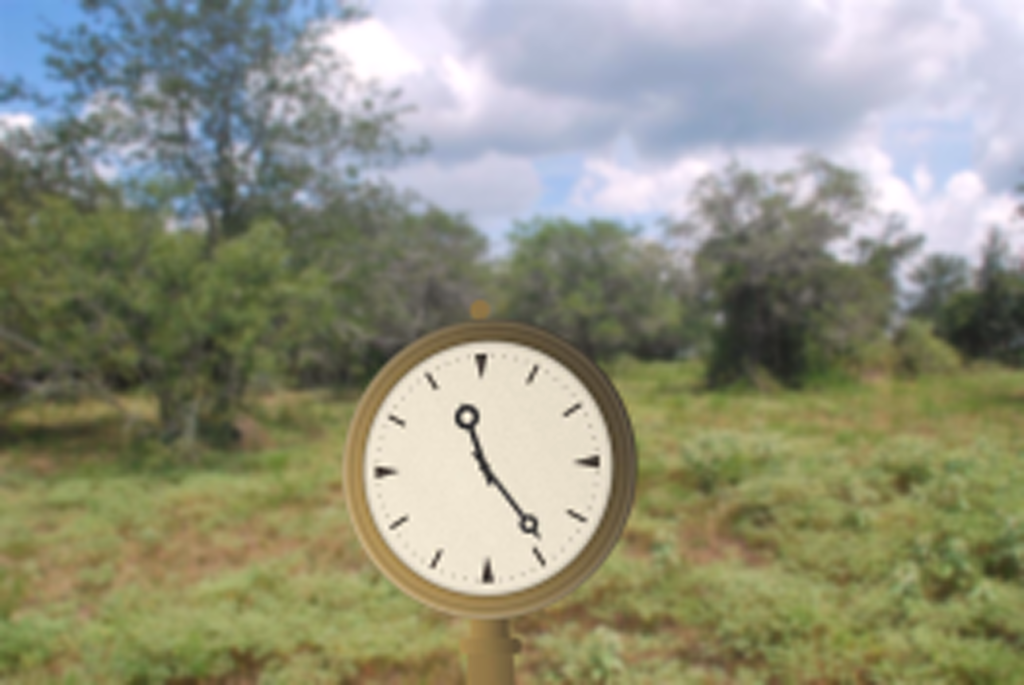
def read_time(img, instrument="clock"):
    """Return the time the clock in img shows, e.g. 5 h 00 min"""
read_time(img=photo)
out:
11 h 24 min
